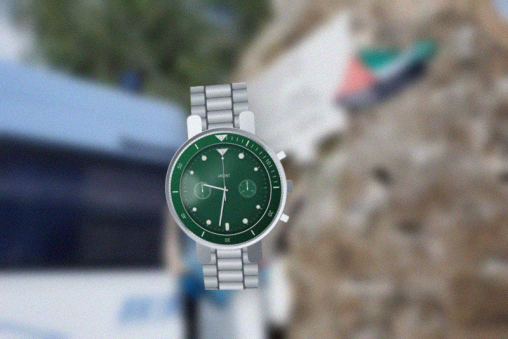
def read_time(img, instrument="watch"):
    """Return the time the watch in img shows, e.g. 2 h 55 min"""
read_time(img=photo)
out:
9 h 32 min
